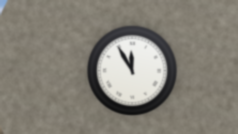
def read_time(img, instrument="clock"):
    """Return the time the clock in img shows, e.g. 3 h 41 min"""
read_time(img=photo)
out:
11 h 55 min
